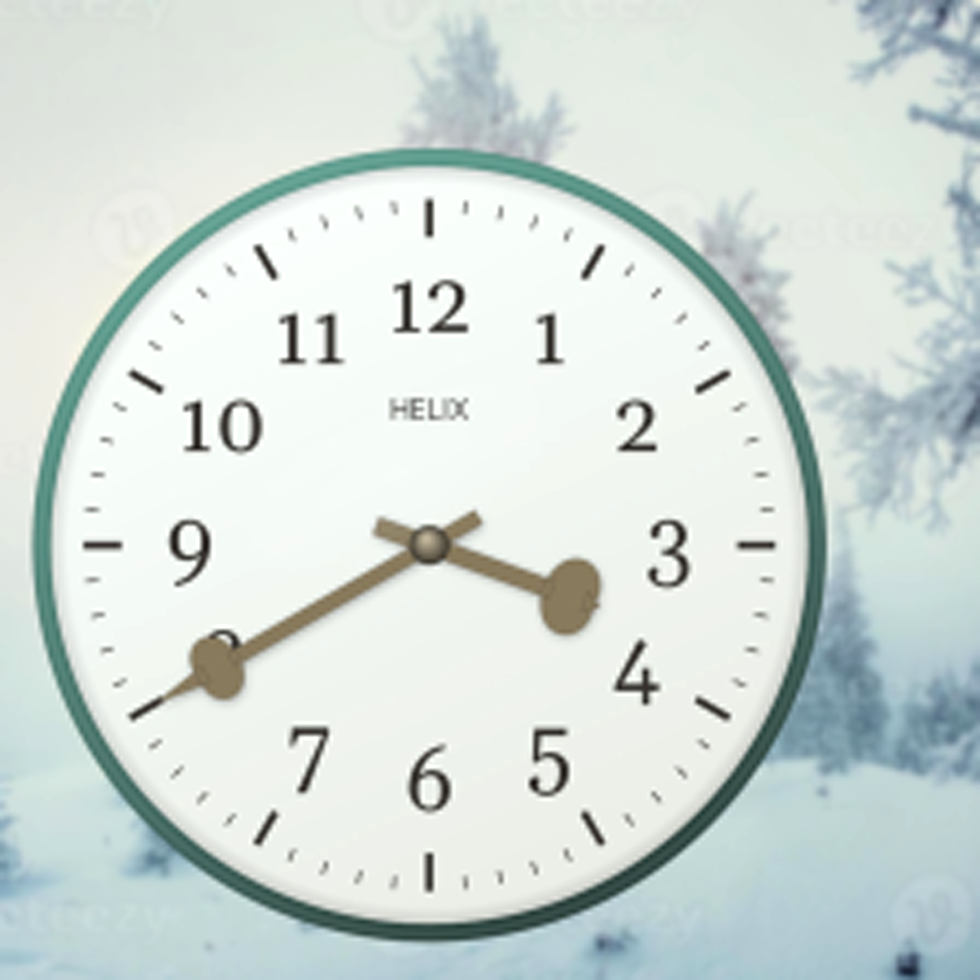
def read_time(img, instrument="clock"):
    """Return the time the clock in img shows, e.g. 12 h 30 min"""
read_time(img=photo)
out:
3 h 40 min
